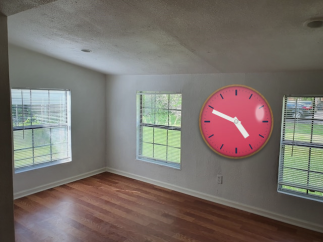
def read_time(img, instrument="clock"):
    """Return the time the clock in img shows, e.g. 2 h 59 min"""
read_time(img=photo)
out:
4 h 49 min
